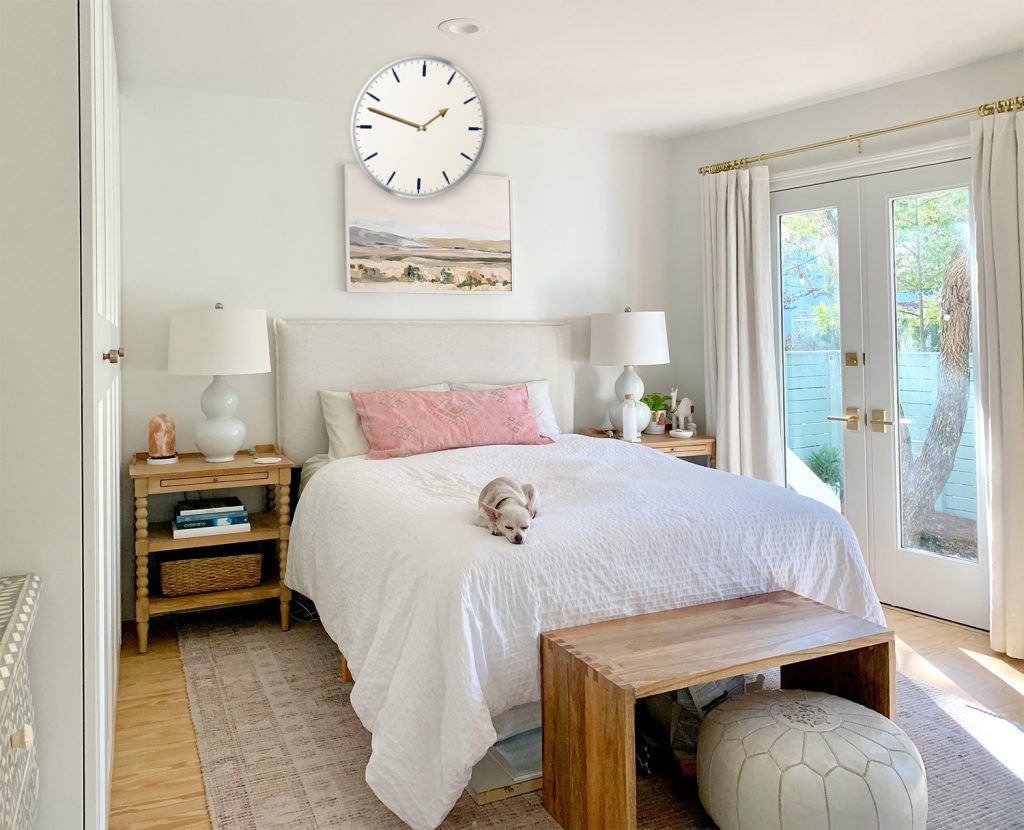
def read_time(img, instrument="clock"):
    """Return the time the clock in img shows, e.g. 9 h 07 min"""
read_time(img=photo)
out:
1 h 48 min
